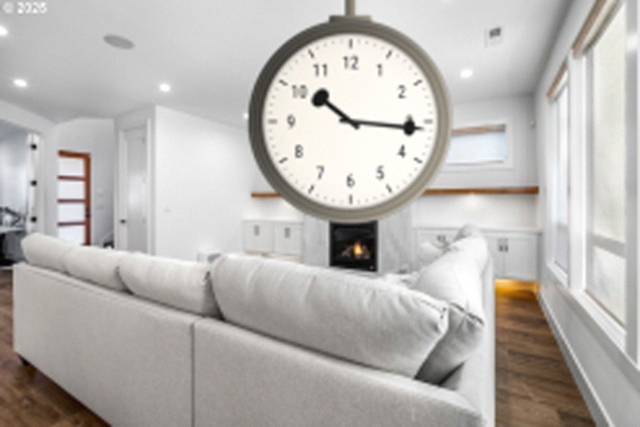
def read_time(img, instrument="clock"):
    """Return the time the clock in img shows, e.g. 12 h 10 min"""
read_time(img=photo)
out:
10 h 16 min
